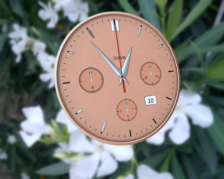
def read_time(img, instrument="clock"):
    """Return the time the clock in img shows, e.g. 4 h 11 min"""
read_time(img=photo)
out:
12 h 54 min
